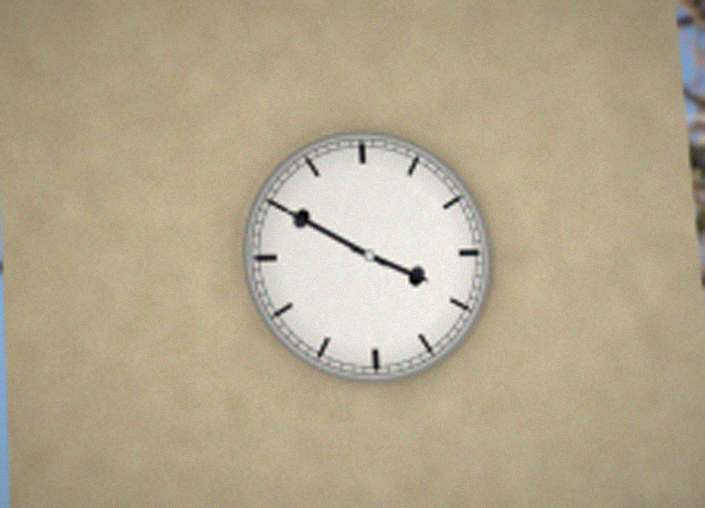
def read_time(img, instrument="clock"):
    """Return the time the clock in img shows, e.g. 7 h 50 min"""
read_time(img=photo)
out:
3 h 50 min
